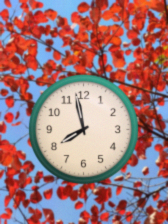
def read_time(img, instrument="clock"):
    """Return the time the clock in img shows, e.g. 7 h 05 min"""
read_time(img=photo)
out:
7 h 58 min
